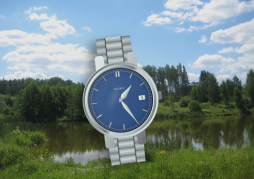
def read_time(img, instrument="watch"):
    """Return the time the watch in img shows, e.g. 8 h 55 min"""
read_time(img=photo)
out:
1 h 25 min
